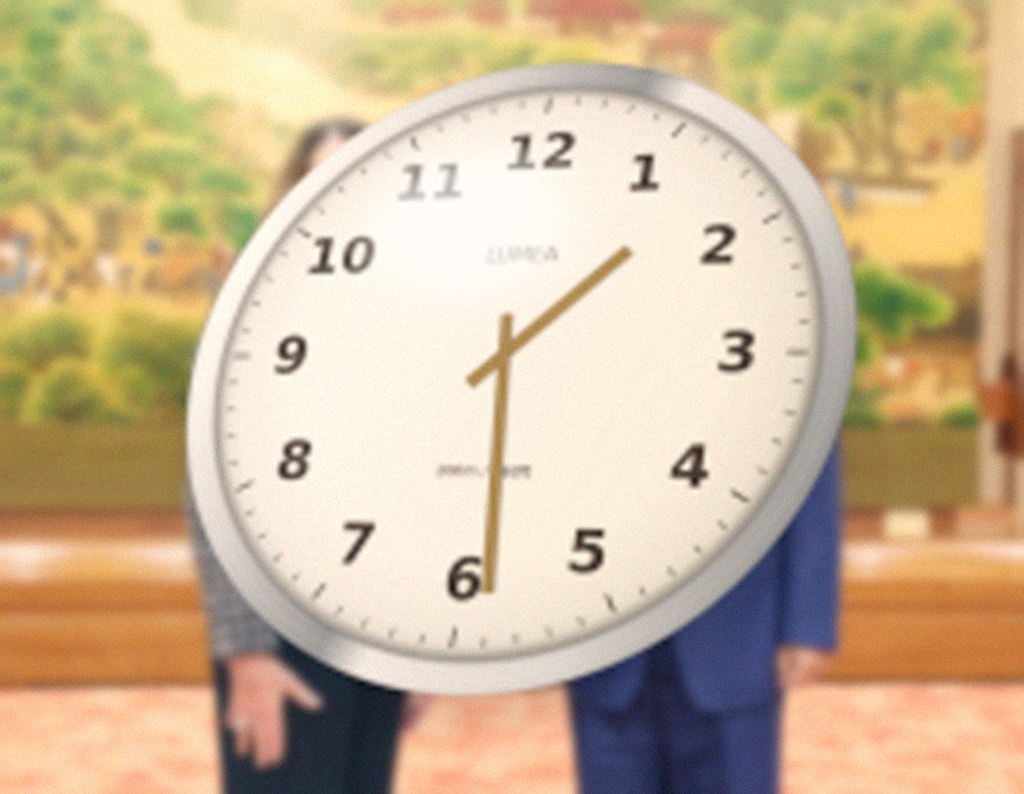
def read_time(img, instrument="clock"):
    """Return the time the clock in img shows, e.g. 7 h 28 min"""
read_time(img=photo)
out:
1 h 29 min
